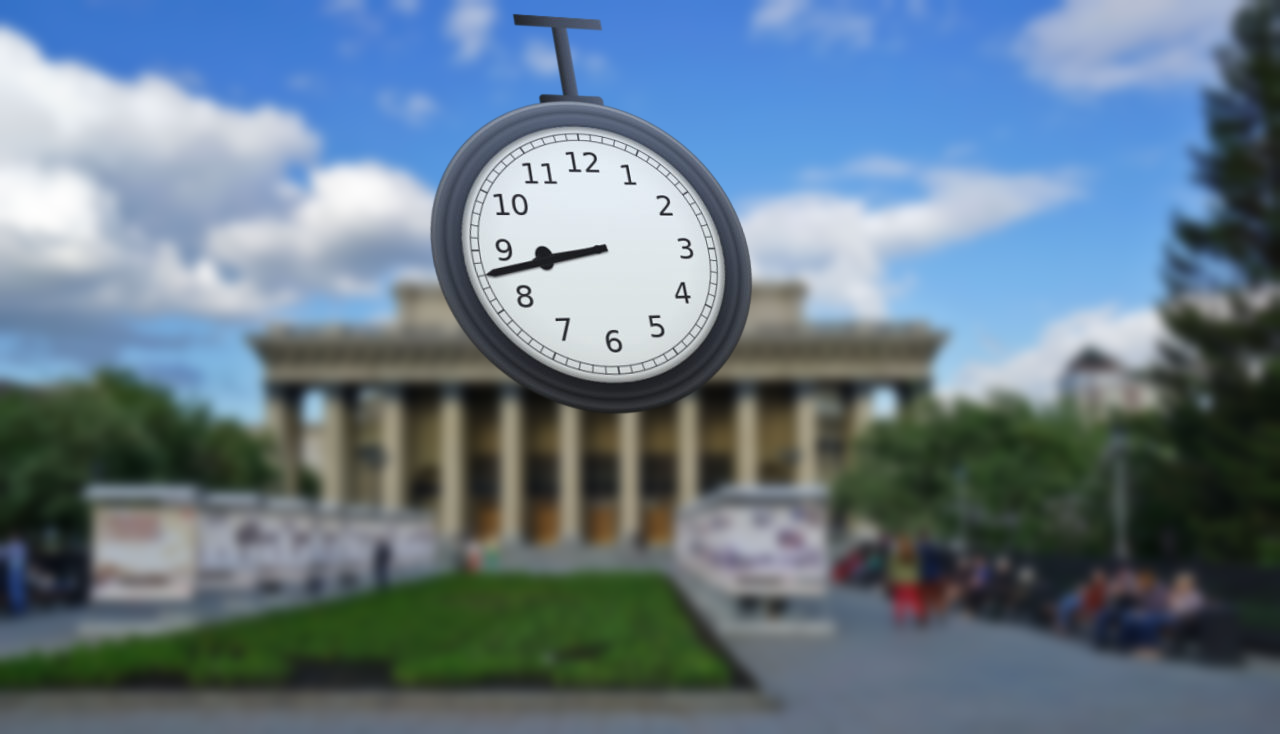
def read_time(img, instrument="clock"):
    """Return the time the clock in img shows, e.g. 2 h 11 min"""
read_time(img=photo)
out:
8 h 43 min
